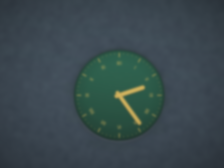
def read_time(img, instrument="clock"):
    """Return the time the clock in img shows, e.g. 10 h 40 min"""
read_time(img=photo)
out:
2 h 24 min
